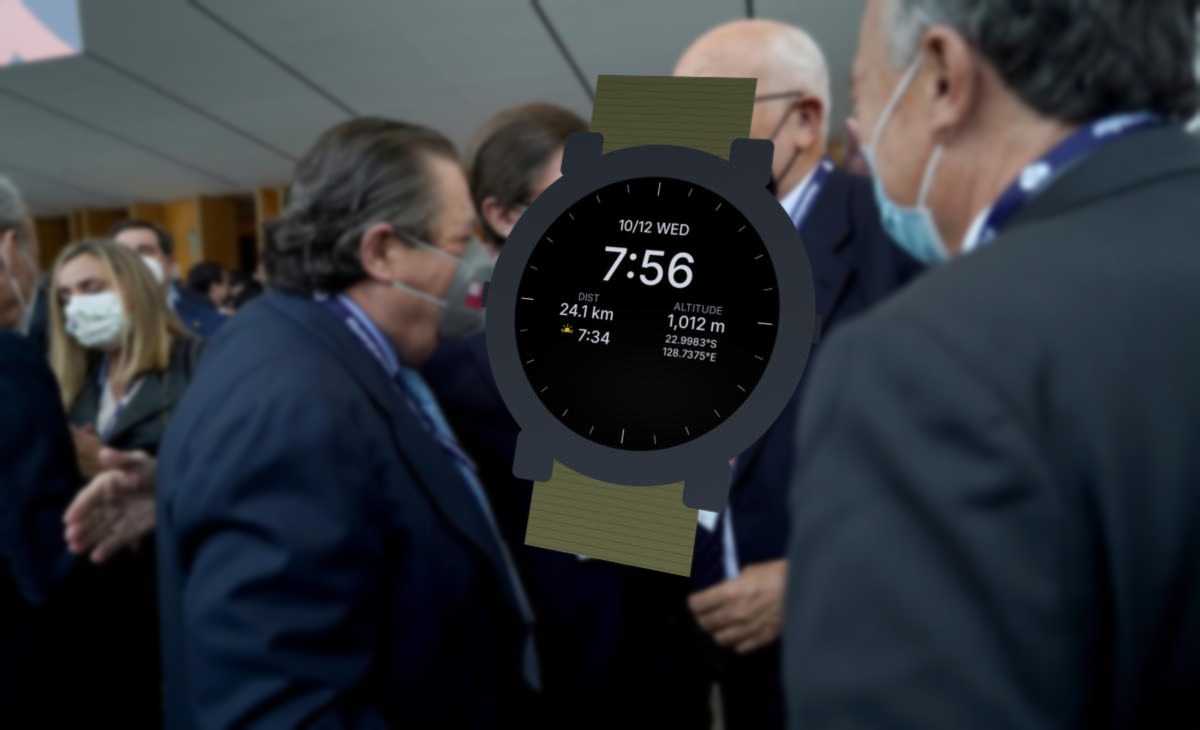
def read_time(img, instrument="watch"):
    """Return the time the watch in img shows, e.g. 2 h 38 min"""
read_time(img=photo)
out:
7 h 56 min
